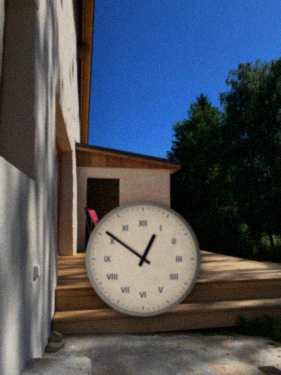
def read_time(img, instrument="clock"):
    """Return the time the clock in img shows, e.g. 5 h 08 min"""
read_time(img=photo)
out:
12 h 51 min
